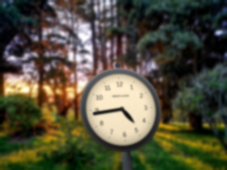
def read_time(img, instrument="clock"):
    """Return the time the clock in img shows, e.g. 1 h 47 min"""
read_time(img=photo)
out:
4 h 44 min
